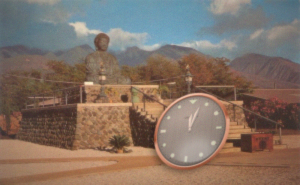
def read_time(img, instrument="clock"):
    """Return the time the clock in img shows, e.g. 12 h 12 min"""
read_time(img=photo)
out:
12 h 03 min
